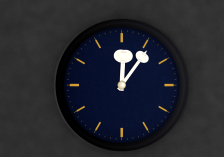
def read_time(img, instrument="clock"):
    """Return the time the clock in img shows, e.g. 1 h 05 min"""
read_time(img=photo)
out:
12 h 06 min
